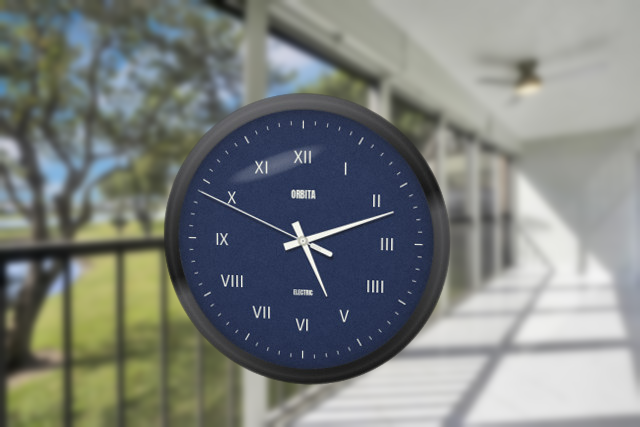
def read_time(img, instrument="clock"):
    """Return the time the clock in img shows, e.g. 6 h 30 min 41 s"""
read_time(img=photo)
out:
5 h 11 min 49 s
